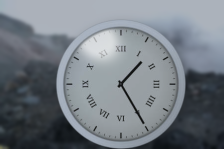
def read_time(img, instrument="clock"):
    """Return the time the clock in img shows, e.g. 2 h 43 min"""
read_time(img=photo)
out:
1 h 25 min
